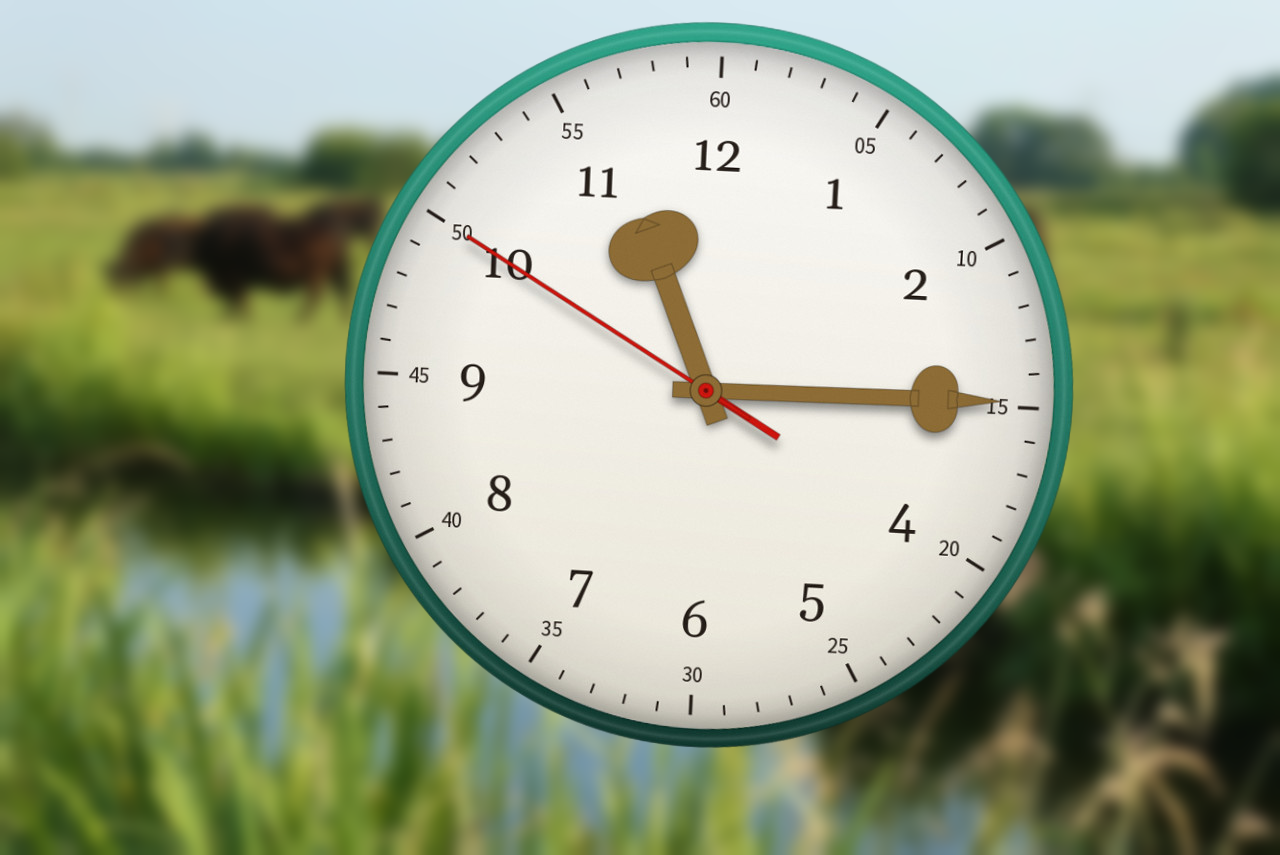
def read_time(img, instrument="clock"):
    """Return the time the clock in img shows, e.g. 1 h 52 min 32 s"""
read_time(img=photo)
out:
11 h 14 min 50 s
